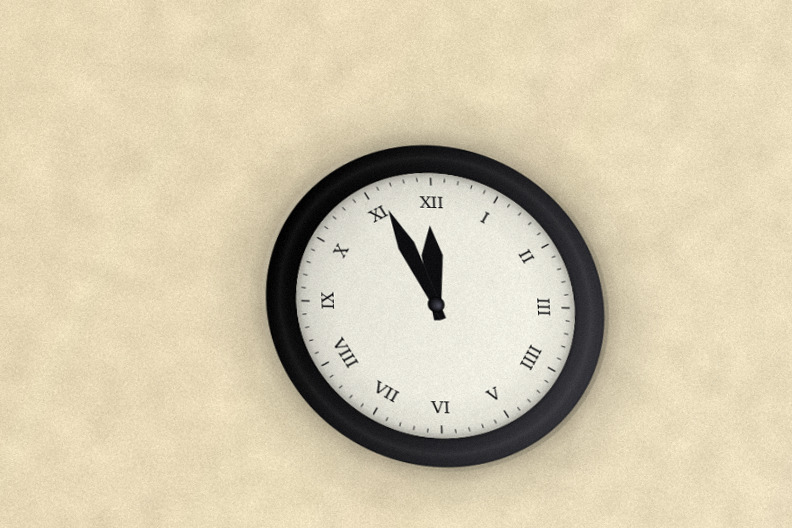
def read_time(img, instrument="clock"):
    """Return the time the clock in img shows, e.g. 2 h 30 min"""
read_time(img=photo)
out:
11 h 56 min
